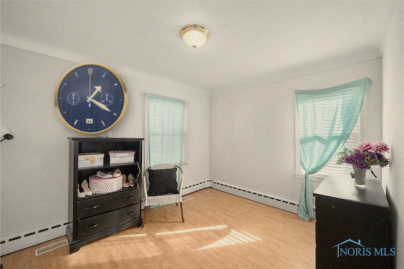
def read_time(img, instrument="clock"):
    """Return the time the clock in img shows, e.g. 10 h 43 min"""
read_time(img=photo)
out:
1 h 20 min
